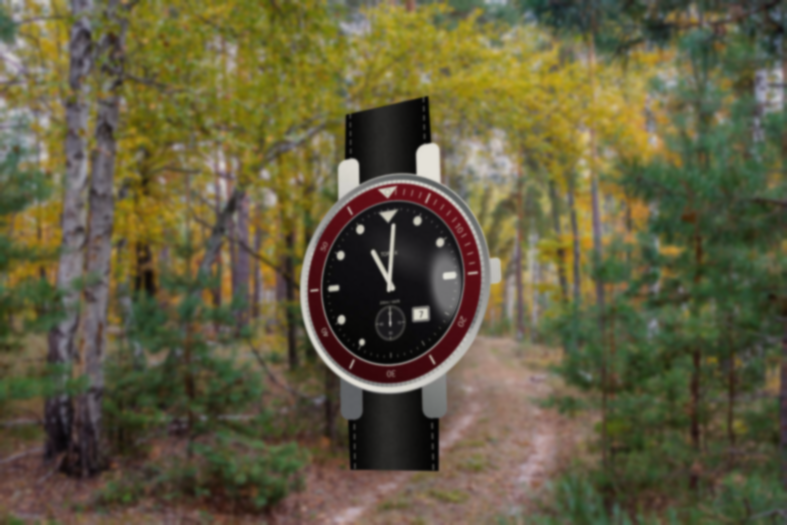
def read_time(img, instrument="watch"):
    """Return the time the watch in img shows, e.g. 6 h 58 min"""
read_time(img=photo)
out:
11 h 01 min
